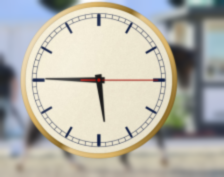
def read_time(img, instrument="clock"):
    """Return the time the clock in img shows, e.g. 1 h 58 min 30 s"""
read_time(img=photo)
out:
5 h 45 min 15 s
